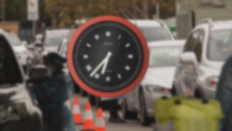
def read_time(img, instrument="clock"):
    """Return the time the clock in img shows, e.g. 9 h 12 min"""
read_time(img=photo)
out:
6 h 37 min
